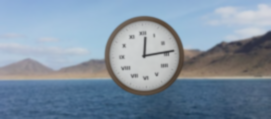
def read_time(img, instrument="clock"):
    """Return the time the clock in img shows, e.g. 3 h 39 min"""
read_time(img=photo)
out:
12 h 14 min
